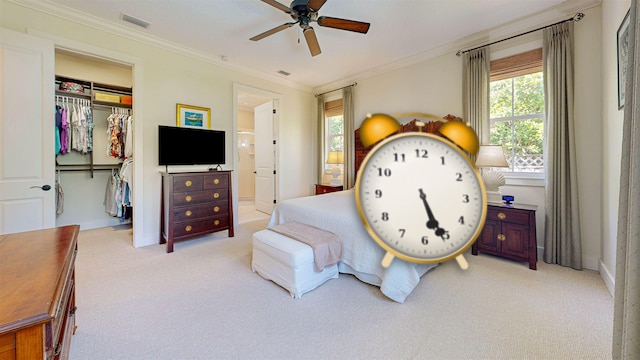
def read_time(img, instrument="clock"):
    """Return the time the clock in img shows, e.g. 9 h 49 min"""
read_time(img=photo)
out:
5 h 26 min
